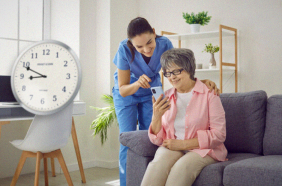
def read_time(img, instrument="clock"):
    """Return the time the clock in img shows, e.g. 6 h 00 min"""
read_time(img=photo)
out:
8 h 49 min
